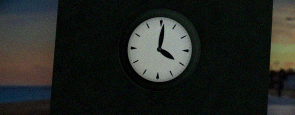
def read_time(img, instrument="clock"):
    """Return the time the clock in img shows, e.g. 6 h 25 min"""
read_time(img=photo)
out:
4 h 01 min
